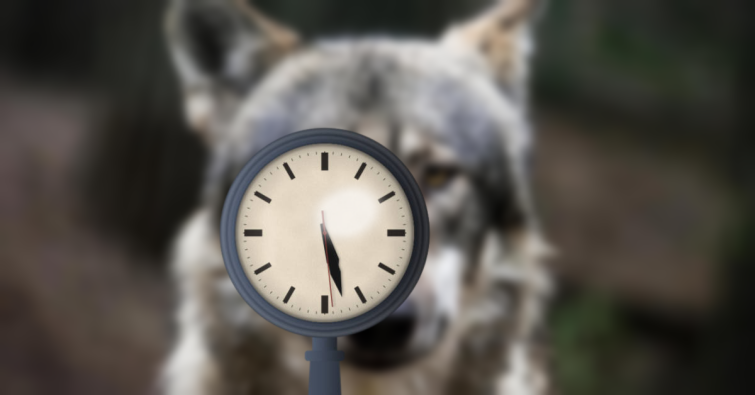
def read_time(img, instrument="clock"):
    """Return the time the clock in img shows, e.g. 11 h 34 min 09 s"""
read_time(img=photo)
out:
5 h 27 min 29 s
